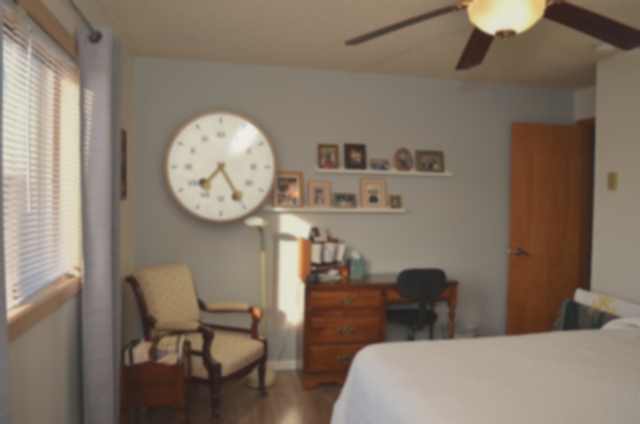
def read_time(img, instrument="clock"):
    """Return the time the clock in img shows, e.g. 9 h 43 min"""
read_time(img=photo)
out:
7 h 25 min
